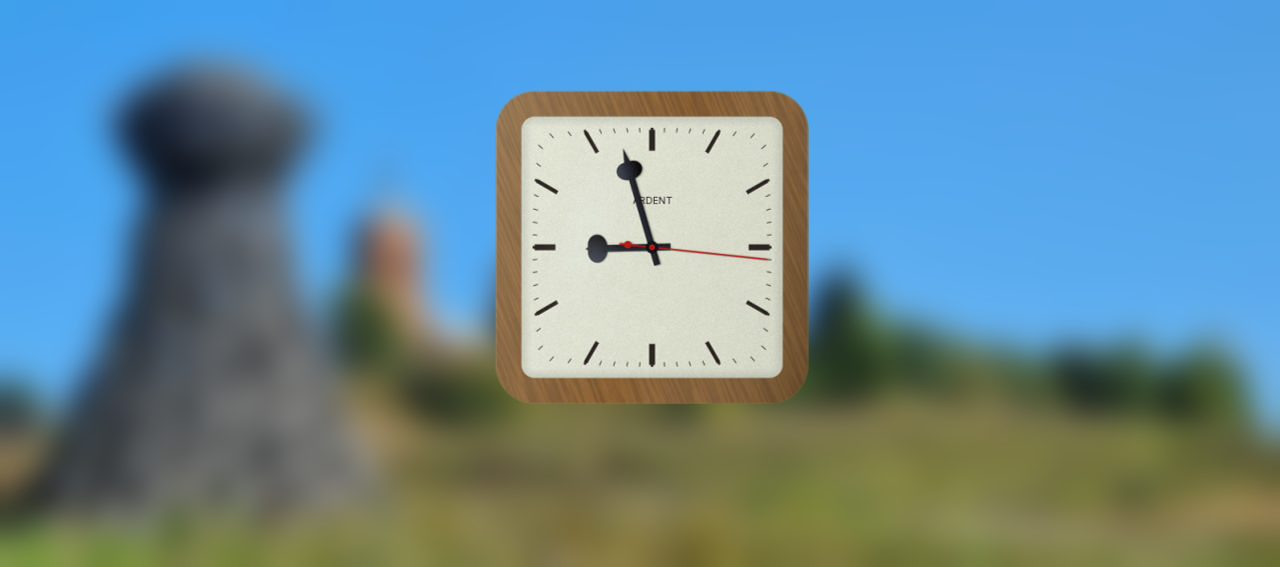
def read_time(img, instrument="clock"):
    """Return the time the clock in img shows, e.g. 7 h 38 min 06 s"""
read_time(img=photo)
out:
8 h 57 min 16 s
